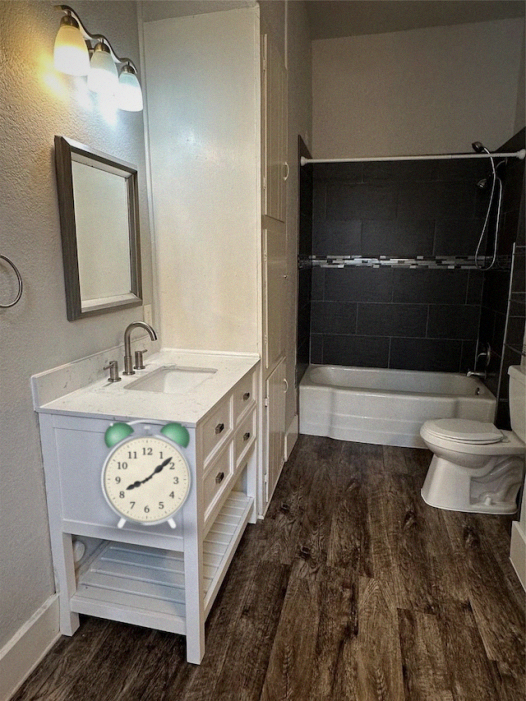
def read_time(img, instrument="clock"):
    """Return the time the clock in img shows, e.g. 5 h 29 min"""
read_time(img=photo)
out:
8 h 08 min
